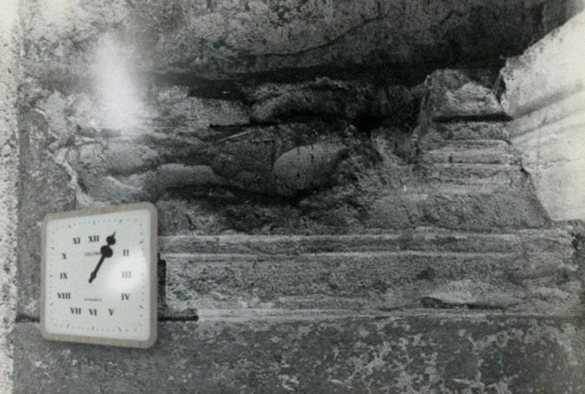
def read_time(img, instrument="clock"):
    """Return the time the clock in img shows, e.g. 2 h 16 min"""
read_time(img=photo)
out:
1 h 05 min
